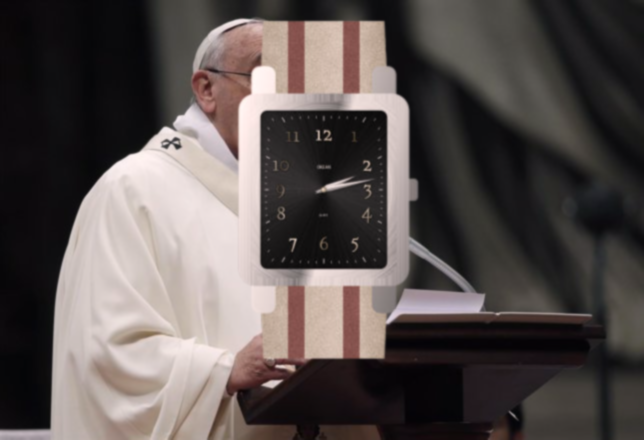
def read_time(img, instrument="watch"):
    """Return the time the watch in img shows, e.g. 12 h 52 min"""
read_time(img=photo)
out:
2 h 13 min
